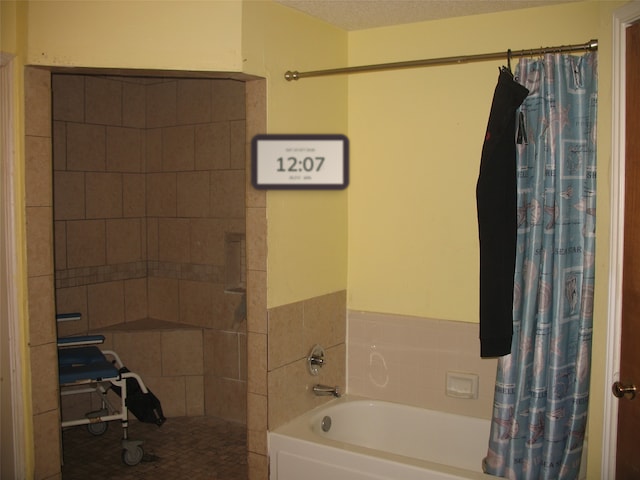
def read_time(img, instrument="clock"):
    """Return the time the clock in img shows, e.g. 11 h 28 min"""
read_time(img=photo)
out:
12 h 07 min
